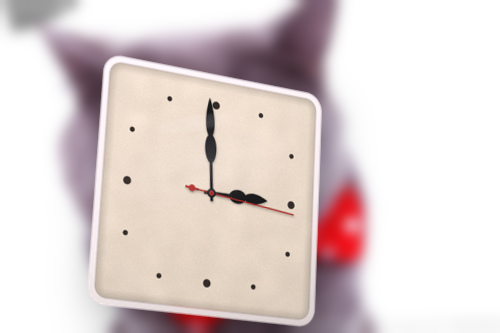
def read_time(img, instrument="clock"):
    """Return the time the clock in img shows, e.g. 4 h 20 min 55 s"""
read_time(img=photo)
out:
2 h 59 min 16 s
